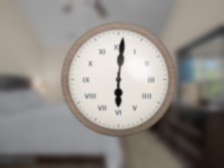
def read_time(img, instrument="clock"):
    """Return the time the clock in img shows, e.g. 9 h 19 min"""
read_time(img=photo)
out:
6 h 01 min
